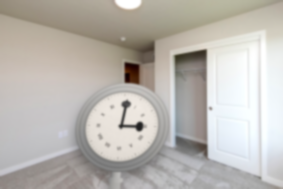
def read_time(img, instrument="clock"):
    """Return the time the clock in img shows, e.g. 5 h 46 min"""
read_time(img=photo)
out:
3 h 01 min
